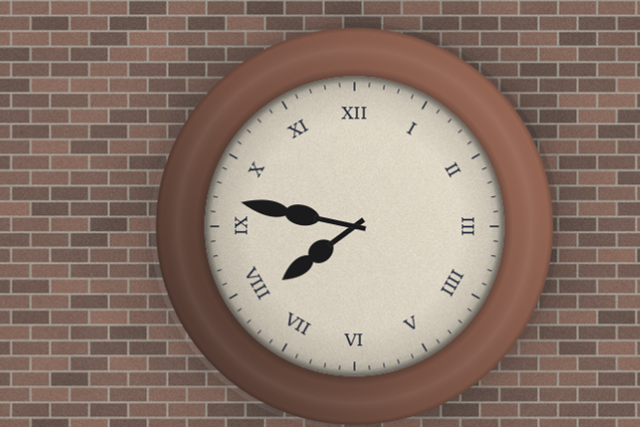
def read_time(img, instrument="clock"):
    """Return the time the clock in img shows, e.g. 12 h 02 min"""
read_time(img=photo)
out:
7 h 47 min
